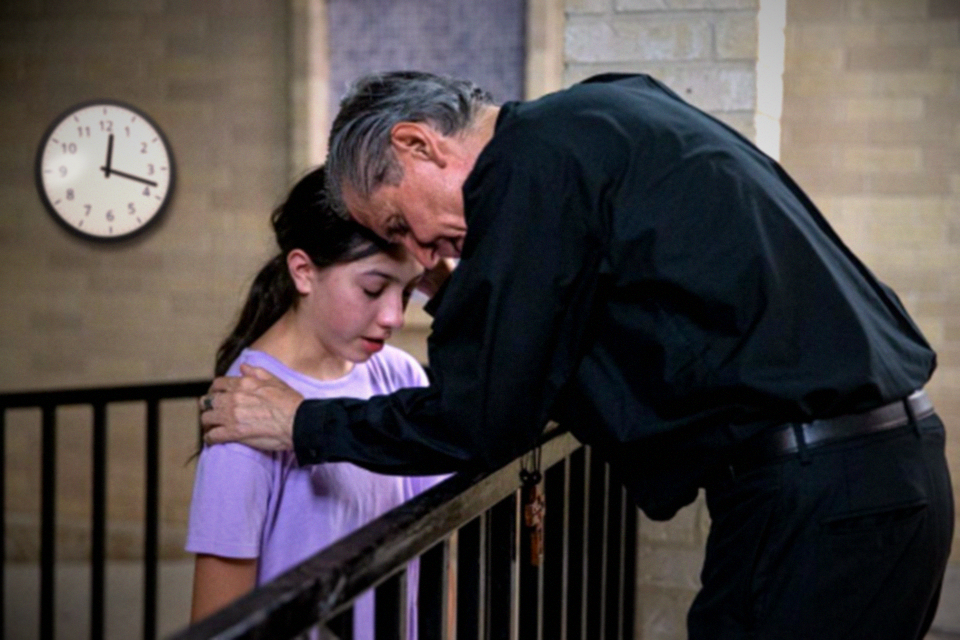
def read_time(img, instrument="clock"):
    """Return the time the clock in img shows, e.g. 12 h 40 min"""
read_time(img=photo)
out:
12 h 18 min
